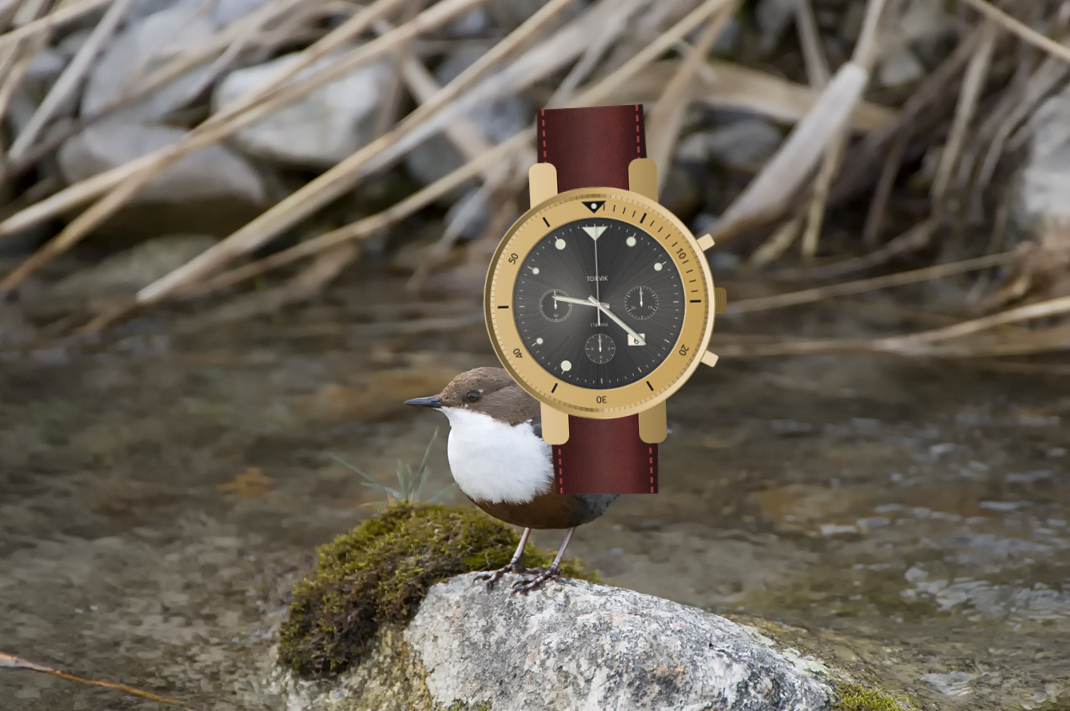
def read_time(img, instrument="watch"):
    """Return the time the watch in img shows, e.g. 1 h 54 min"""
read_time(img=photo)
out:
9 h 22 min
